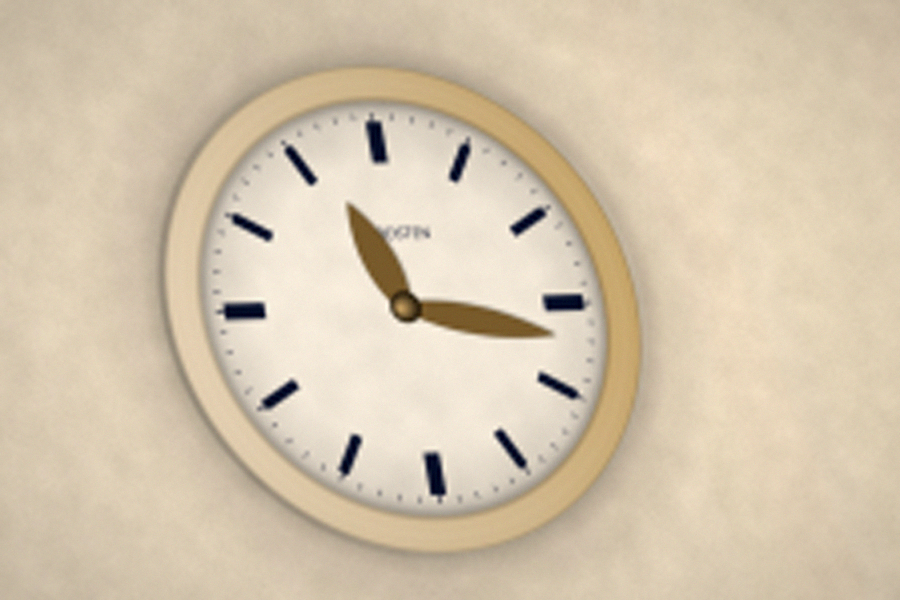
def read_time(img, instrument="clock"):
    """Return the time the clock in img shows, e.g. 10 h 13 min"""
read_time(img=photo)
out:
11 h 17 min
